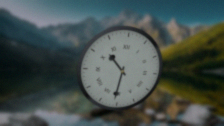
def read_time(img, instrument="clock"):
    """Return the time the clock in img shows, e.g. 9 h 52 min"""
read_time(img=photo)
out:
10 h 31 min
